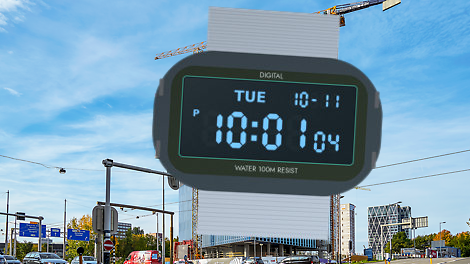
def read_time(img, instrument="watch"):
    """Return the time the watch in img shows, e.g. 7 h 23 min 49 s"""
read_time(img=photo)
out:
10 h 01 min 04 s
